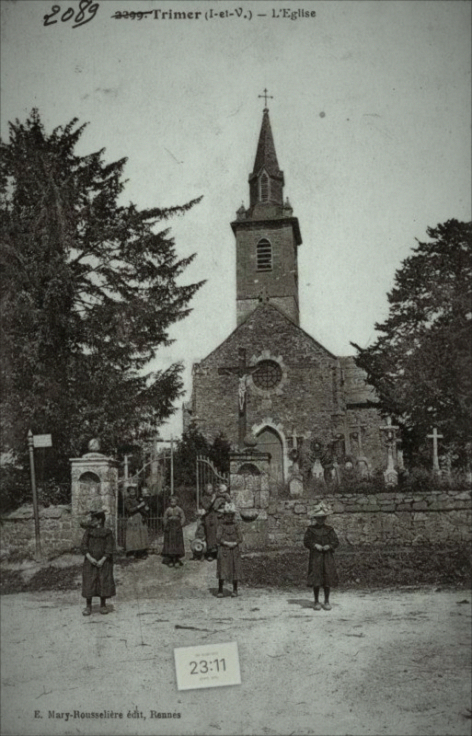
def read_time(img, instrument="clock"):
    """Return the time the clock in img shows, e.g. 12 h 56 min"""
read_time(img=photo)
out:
23 h 11 min
